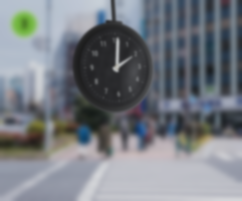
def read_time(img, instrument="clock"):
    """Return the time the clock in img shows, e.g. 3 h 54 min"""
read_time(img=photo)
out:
2 h 01 min
